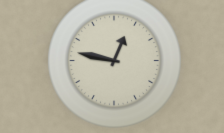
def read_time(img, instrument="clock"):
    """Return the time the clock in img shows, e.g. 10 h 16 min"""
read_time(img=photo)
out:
12 h 47 min
